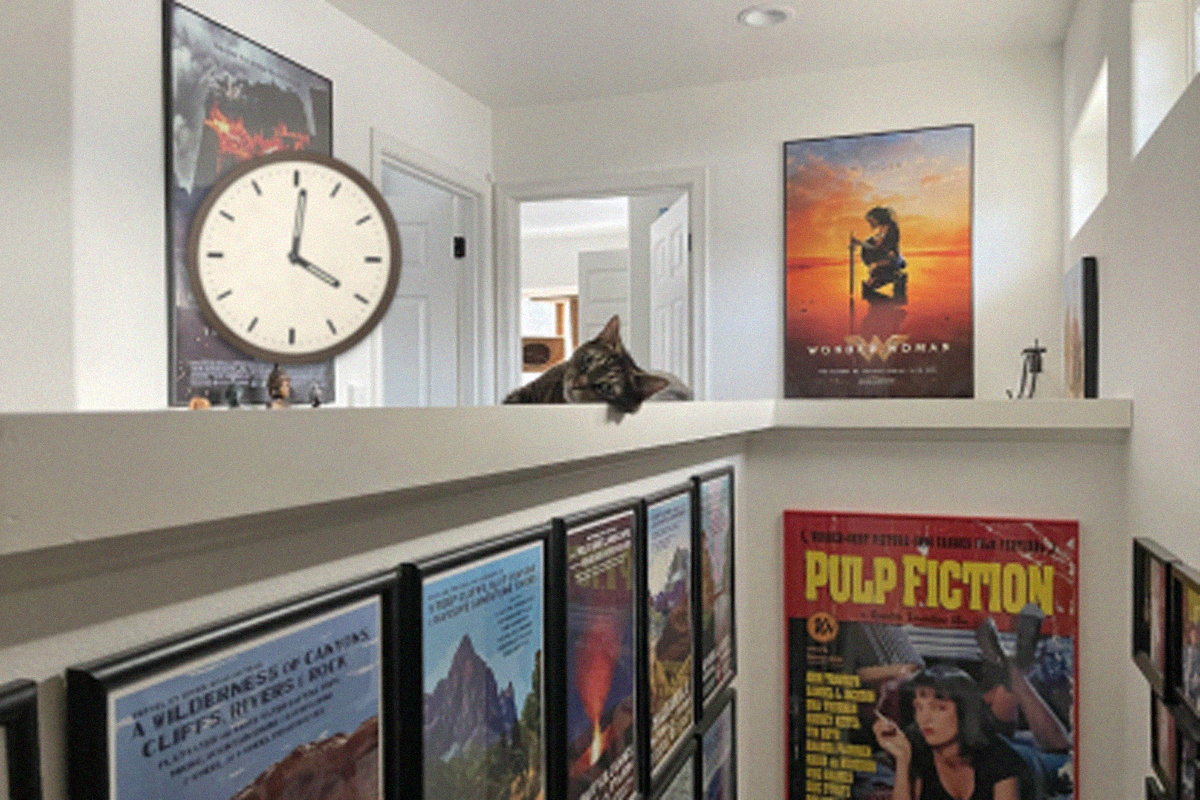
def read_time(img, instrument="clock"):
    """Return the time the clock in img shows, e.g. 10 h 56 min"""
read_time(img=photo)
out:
4 h 01 min
